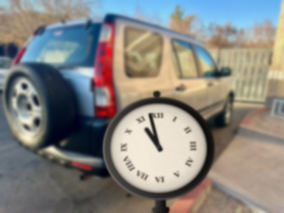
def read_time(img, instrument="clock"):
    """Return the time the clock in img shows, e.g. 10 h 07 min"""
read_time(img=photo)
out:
10 h 58 min
